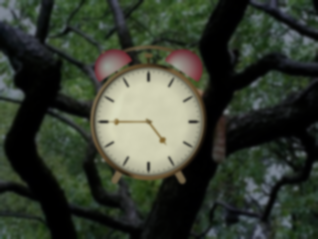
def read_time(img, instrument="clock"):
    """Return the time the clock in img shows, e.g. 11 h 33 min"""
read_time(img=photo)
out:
4 h 45 min
